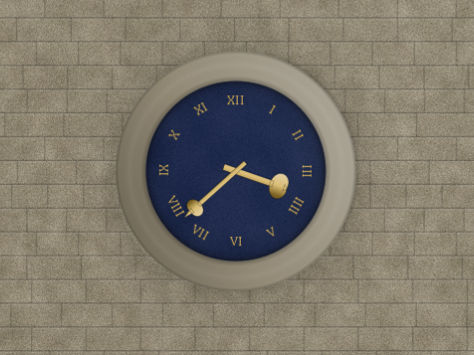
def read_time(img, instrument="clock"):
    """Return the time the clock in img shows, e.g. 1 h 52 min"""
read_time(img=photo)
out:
3 h 38 min
